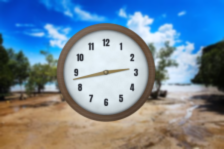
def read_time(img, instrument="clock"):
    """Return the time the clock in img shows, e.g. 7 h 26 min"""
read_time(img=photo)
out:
2 h 43 min
